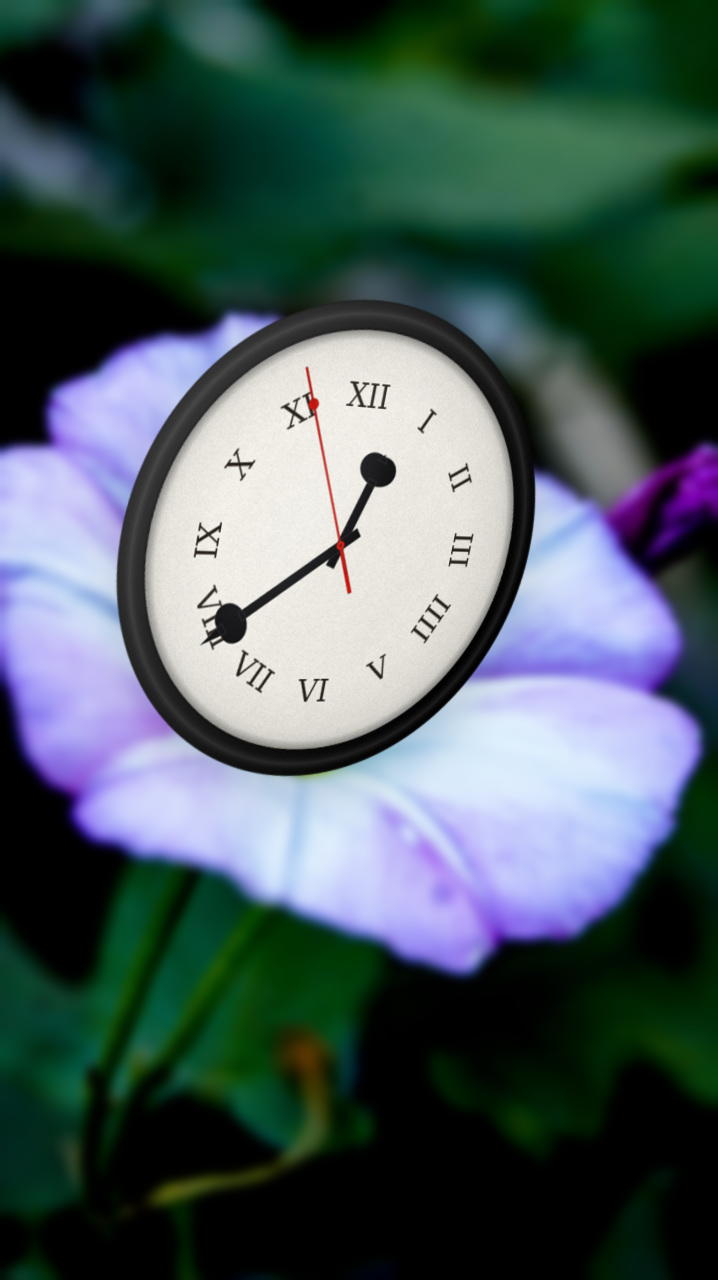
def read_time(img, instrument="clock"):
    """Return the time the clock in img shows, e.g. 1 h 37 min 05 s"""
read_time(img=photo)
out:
12 h 38 min 56 s
